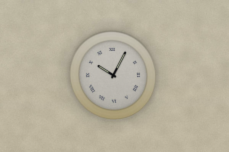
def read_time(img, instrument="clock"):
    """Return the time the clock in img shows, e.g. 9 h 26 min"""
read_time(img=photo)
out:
10 h 05 min
